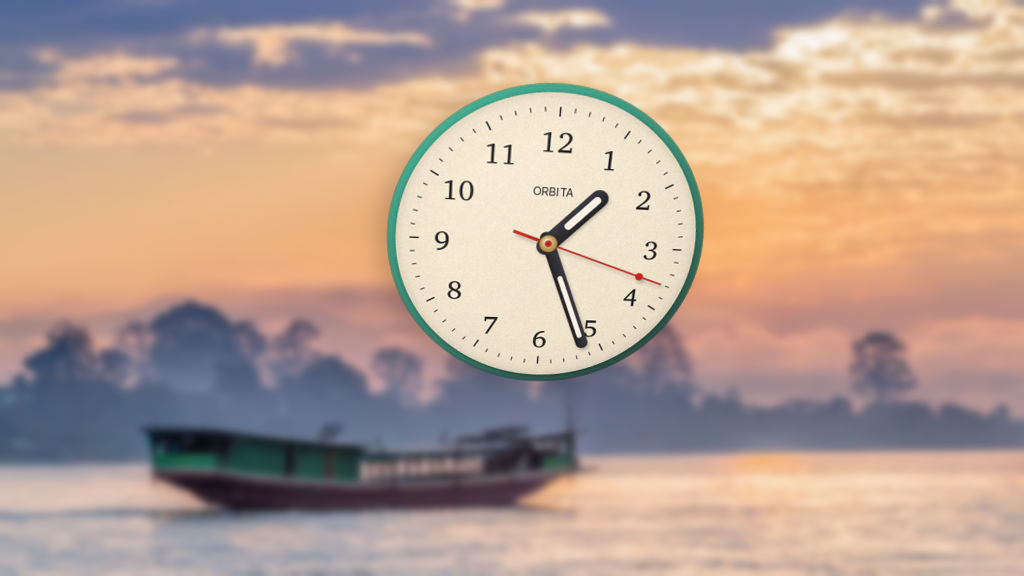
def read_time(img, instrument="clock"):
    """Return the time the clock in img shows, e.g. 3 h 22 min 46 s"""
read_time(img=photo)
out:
1 h 26 min 18 s
